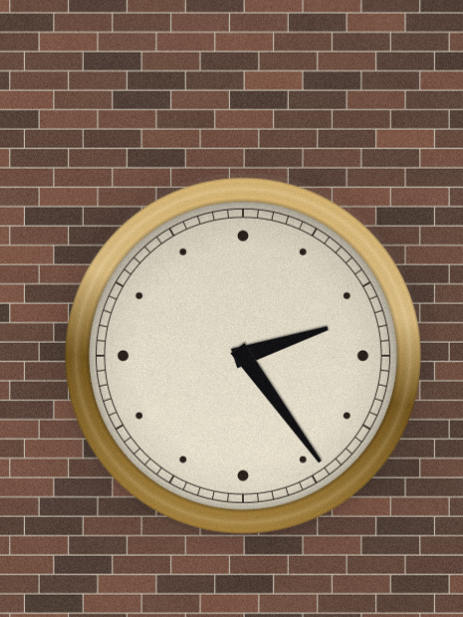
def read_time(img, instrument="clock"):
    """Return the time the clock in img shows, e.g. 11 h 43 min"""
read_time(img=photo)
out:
2 h 24 min
